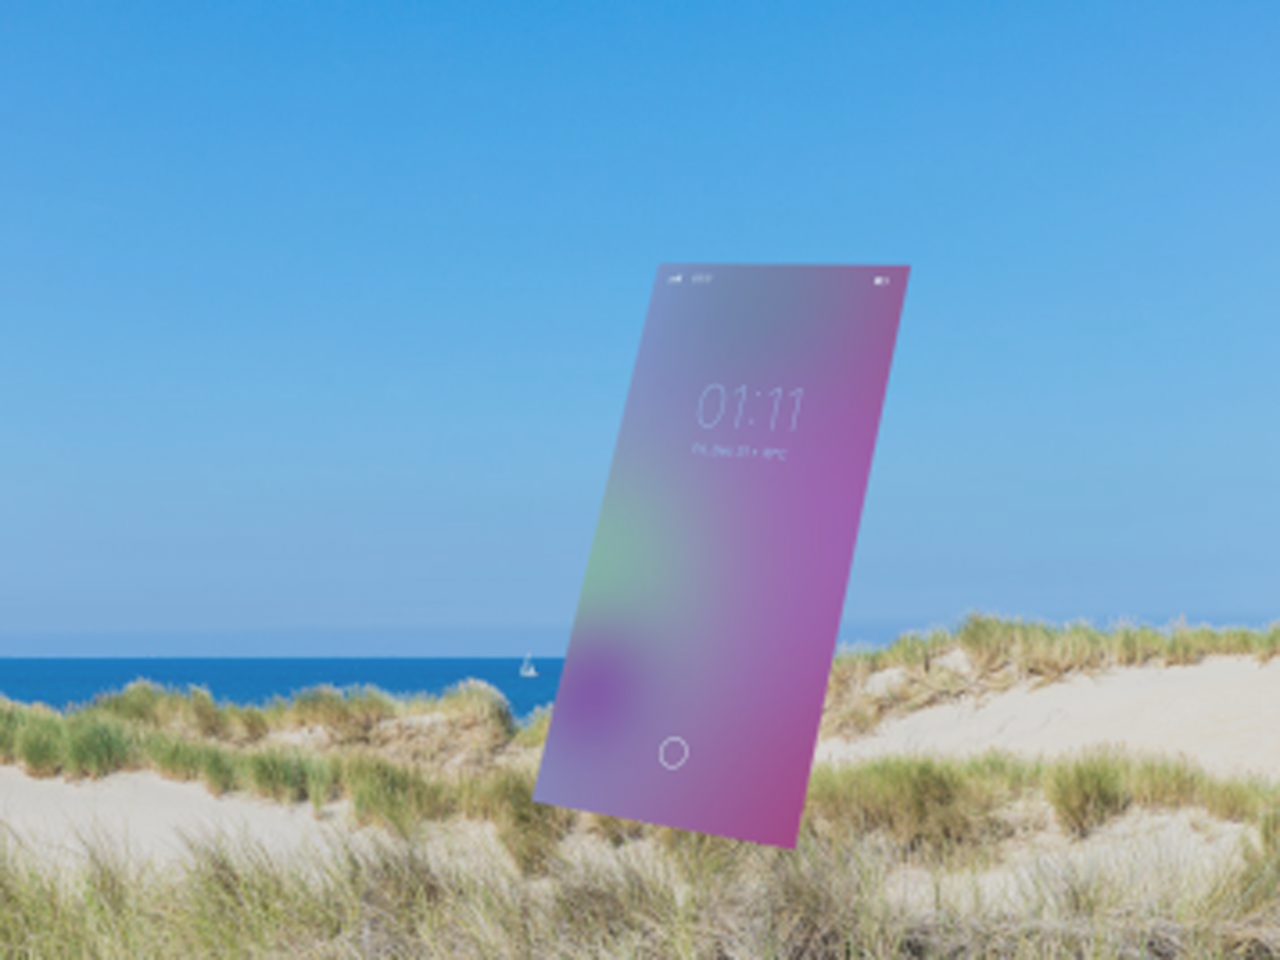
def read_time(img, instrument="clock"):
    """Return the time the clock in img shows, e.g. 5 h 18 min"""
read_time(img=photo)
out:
1 h 11 min
